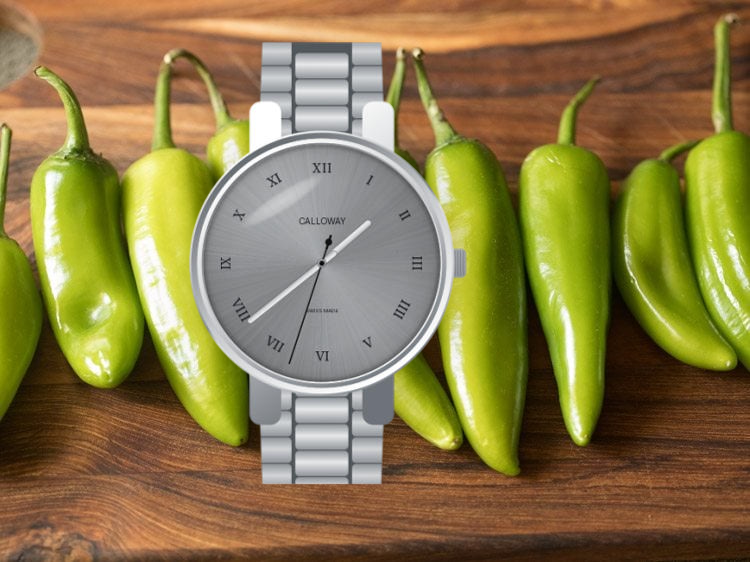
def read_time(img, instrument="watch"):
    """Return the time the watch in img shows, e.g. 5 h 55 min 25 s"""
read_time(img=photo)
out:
1 h 38 min 33 s
